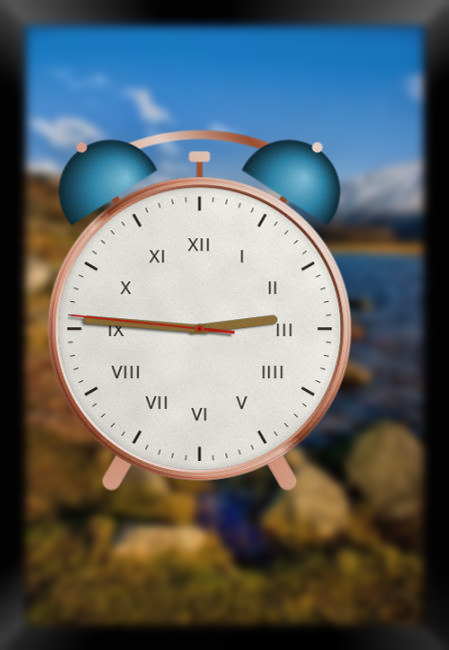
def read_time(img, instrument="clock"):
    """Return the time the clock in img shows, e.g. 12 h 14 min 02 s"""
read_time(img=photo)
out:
2 h 45 min 46 s
